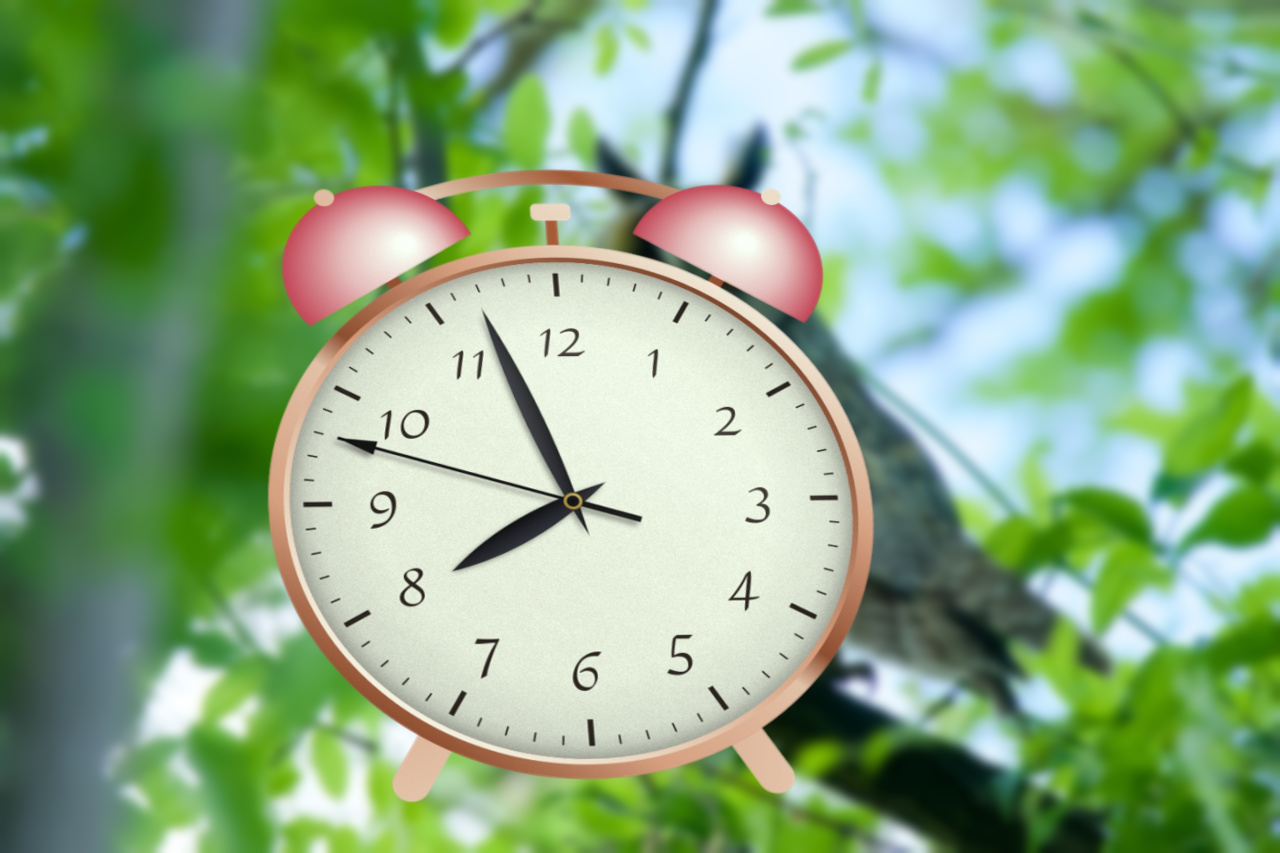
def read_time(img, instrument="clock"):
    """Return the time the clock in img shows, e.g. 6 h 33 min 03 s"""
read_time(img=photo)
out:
7 h 56 min 48 s
